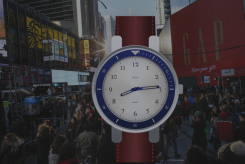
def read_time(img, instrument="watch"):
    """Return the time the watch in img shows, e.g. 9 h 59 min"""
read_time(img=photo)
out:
8 h 14 min
